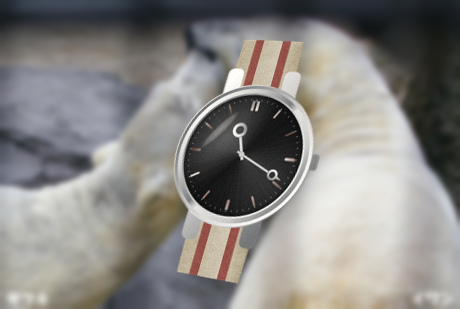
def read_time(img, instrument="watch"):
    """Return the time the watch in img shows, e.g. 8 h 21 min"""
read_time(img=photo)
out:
11 h 19 min
